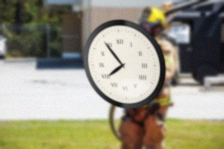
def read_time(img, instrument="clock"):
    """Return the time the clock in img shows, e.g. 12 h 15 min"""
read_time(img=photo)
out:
7 h 54 min
